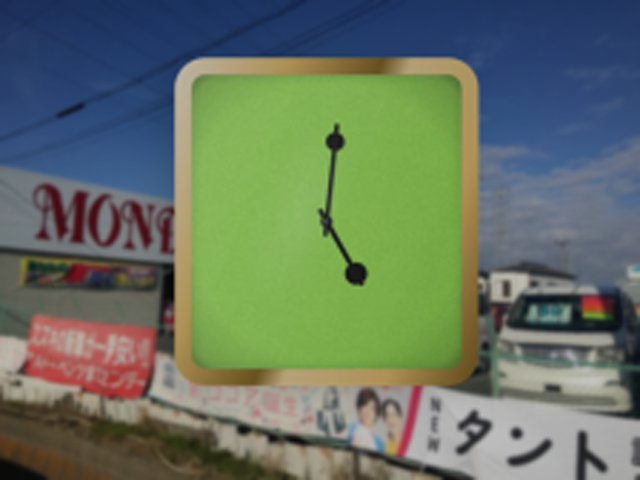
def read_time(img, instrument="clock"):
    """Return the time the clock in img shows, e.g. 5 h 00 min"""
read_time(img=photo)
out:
5 h 01 min
